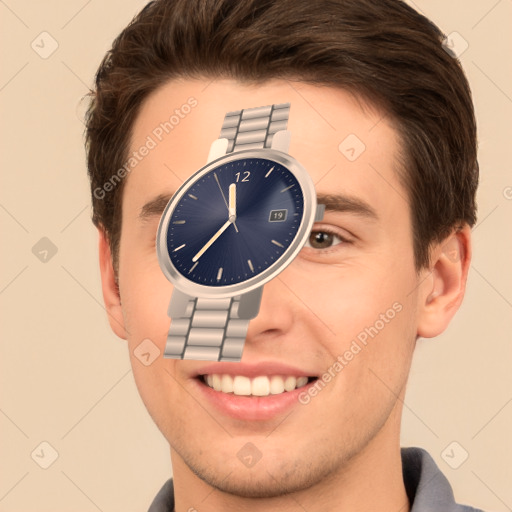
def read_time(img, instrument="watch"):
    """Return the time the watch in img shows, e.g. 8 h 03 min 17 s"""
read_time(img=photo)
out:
11 h 35 min 55 s
